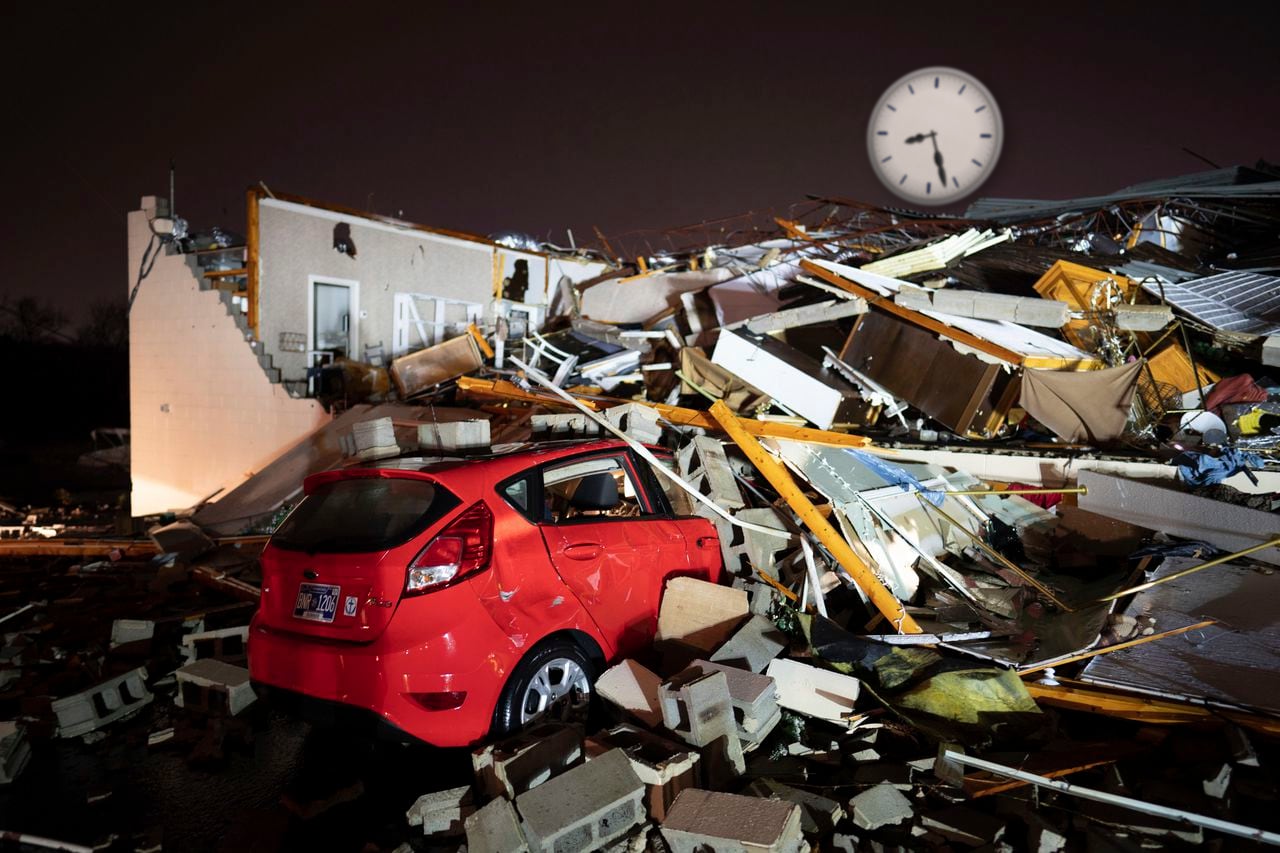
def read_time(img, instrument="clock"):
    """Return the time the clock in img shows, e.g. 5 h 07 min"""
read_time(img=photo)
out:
8 h 27 min
